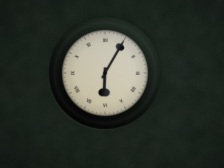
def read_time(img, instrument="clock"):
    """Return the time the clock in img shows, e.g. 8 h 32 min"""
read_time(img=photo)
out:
6 h 05 min
